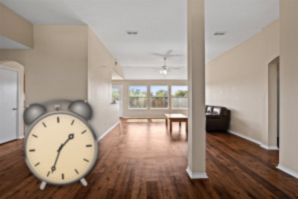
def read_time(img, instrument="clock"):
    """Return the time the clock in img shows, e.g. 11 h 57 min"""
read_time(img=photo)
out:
1 h 34 min
